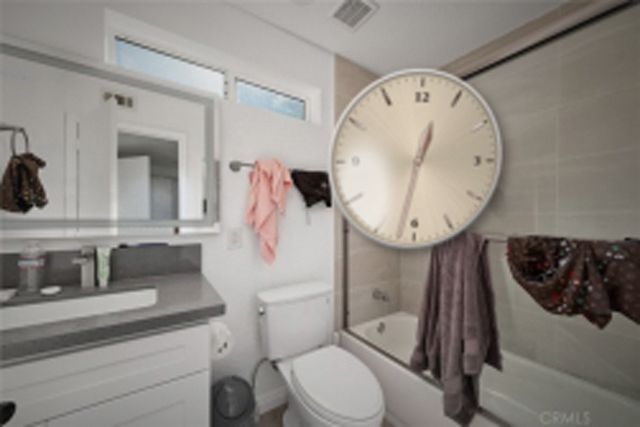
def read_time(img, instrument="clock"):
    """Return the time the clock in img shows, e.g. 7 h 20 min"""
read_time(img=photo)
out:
12 h 32 min
